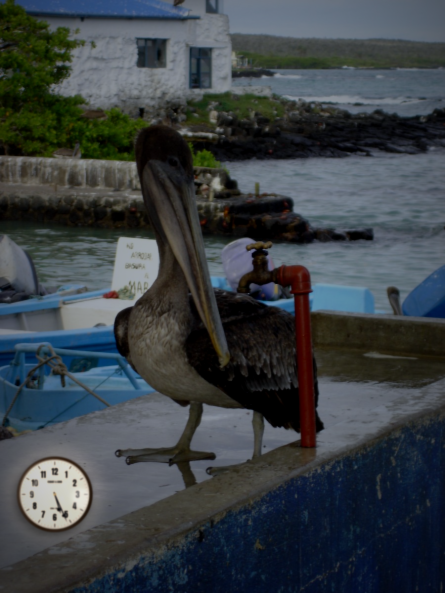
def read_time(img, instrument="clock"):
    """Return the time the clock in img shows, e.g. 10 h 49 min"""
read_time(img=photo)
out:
5 h 26 min
